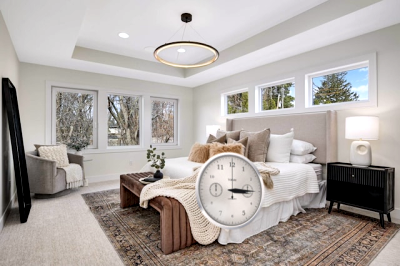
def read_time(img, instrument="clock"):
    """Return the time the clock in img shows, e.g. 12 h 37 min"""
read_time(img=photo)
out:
3 h 15 min
